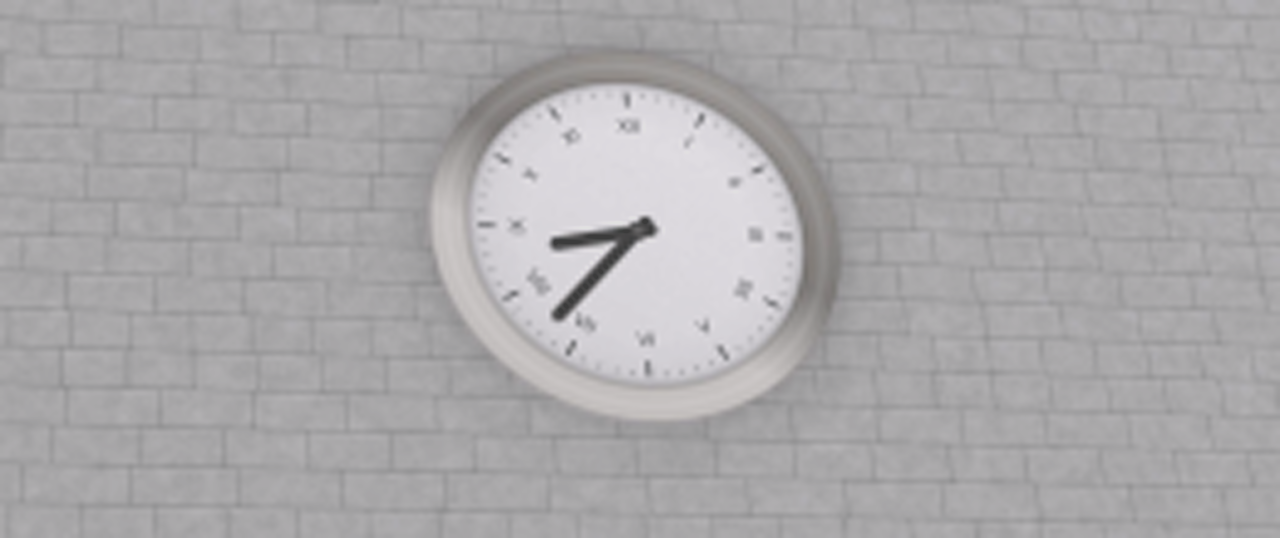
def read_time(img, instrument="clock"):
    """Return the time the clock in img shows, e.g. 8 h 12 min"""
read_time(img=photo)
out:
8 h 37 min
